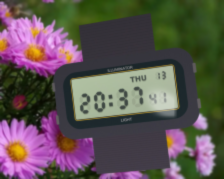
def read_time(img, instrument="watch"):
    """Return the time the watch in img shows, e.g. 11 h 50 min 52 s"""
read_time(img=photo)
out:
20 h 37 min 41 s
